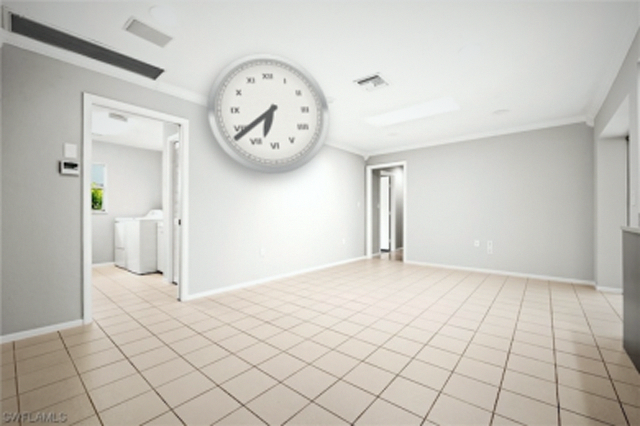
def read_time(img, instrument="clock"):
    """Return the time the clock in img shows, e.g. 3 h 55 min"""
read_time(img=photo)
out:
6 h 39 min
